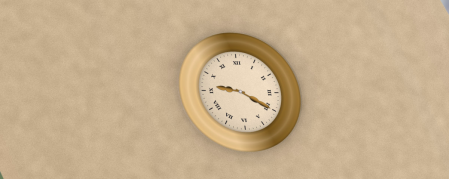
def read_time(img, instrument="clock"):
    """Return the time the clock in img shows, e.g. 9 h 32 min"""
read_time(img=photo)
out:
9 h 20 min
